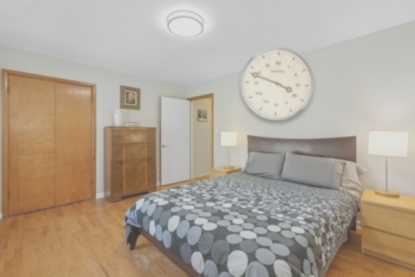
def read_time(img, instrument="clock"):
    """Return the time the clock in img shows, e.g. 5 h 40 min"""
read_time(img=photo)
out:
3 h 48 min
